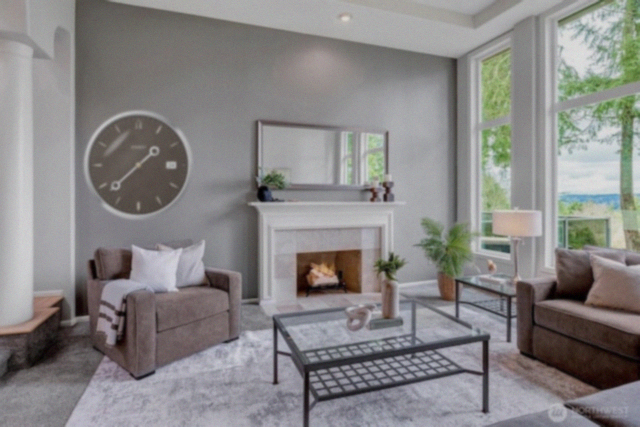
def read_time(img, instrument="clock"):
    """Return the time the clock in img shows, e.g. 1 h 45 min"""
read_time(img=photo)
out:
1 h 38 min
